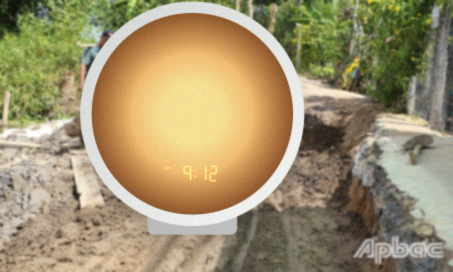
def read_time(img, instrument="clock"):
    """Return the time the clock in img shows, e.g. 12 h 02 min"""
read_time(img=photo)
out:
9 h 12 min
